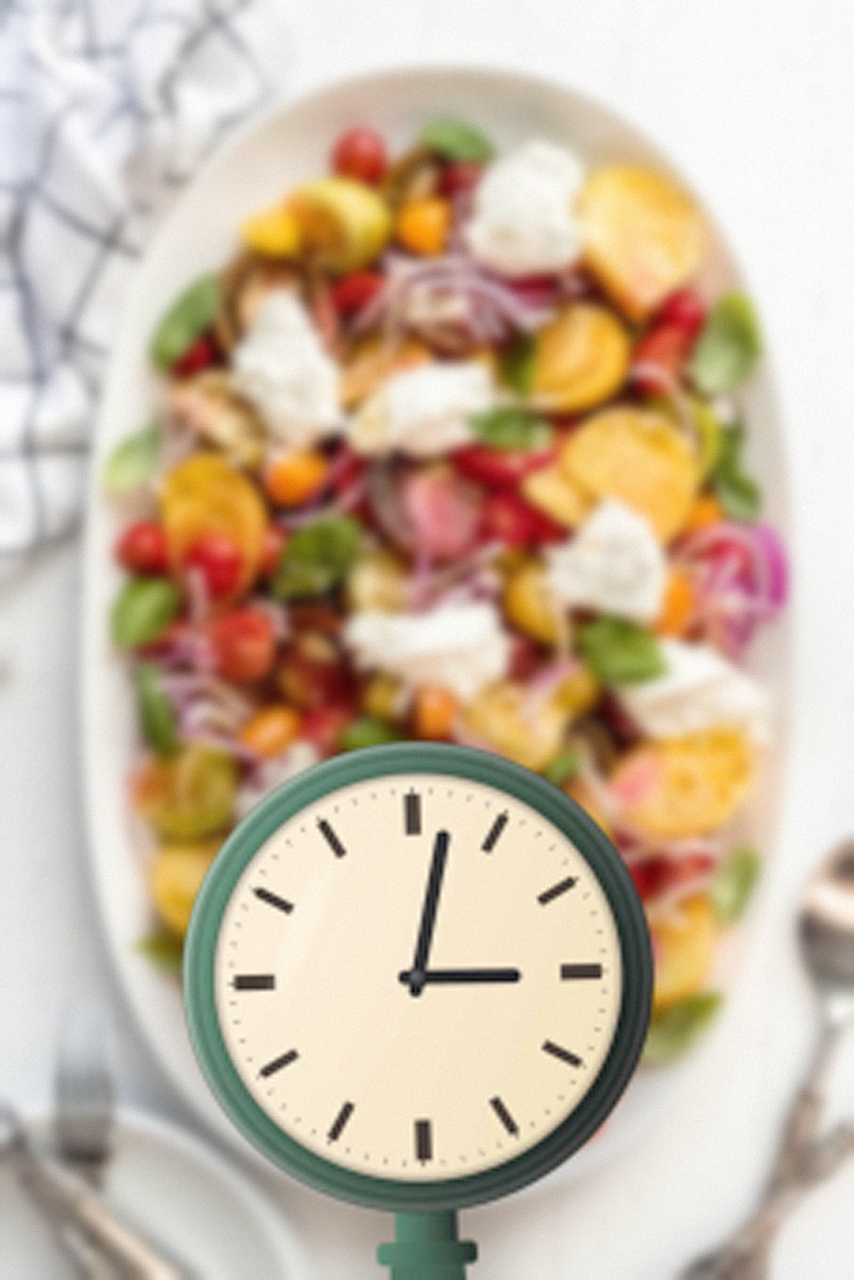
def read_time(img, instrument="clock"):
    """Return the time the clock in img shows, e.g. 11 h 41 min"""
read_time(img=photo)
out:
3 h 02 min
